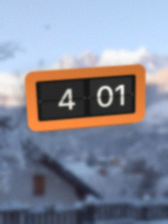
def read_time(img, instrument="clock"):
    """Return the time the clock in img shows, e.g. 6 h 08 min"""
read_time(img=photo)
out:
4 h 01 min
